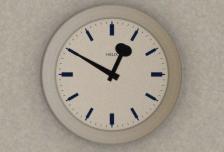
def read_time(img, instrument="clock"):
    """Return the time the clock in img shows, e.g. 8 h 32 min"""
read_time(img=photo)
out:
12 h 50 min
